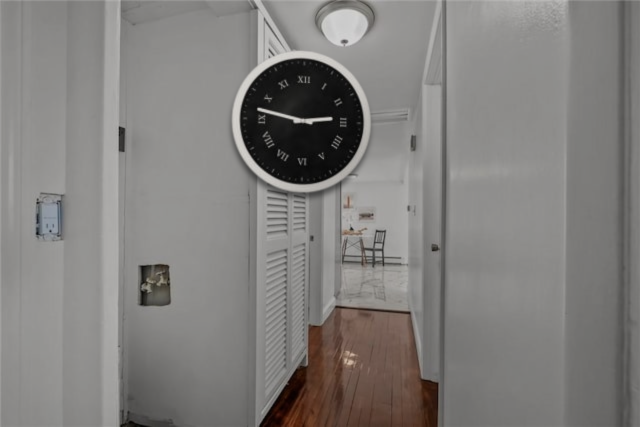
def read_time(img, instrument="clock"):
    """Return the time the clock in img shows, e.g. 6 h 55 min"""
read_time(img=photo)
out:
2 h 47 min
